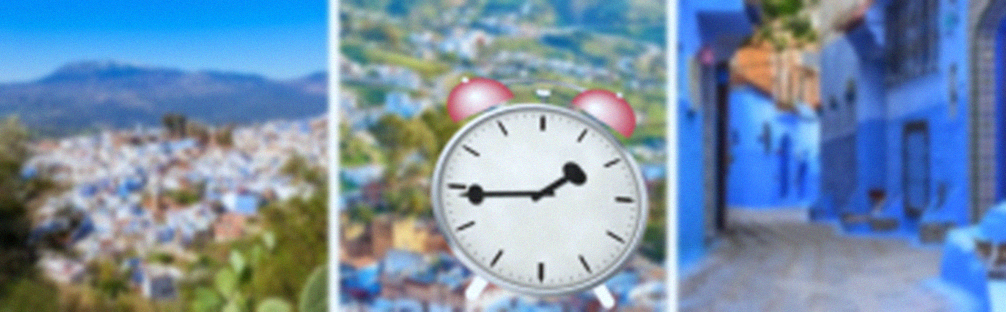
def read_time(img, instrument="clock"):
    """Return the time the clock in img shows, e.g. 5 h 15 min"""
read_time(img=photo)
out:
1 h 44 min
